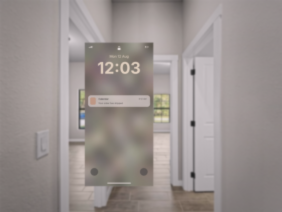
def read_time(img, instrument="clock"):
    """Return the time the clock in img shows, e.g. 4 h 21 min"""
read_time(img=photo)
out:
12 h 03 min
